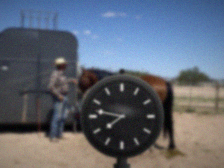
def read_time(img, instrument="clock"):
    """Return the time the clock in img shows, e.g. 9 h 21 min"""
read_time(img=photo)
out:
7 h 47 min
